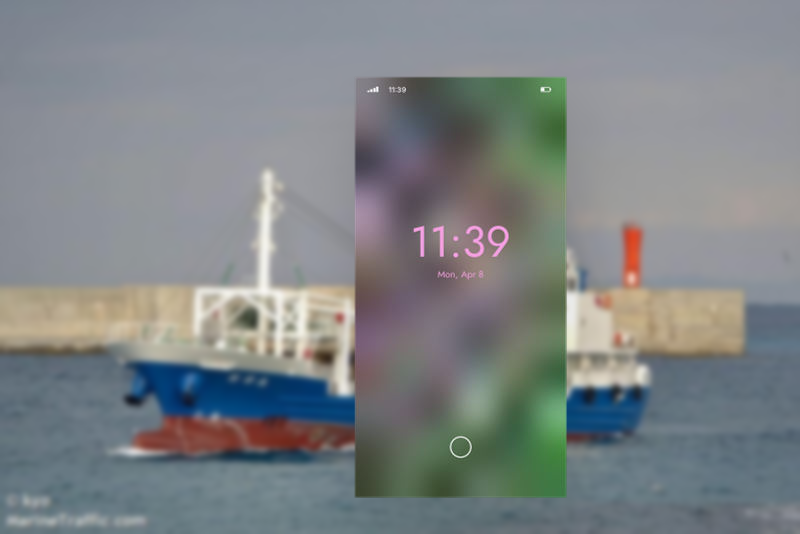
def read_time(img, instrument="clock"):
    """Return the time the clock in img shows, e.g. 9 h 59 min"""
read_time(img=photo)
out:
11 h 39 min
